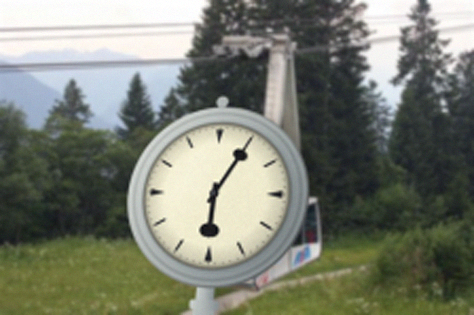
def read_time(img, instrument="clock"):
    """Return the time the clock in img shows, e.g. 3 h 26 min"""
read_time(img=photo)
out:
6 h 05 min
